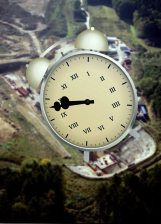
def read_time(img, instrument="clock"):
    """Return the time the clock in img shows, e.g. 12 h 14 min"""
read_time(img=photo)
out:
9 h 48 min
